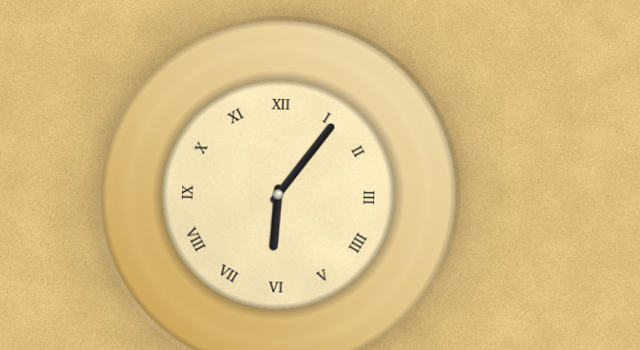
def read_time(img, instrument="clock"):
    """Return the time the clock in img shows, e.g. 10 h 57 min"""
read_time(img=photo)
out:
6 h 06 min
